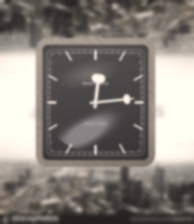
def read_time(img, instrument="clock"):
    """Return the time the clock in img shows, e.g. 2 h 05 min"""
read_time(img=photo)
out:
12 h 14 min
